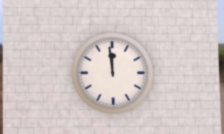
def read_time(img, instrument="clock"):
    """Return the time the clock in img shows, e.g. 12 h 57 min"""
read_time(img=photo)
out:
11 h 59 min
